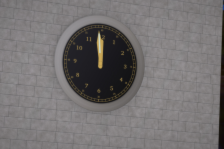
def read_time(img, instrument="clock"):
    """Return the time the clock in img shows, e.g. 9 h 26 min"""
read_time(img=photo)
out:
11 h 59 min
